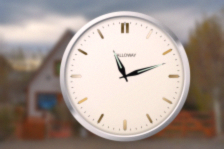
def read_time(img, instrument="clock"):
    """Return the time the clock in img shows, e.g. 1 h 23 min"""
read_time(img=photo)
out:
11 h 12 min
